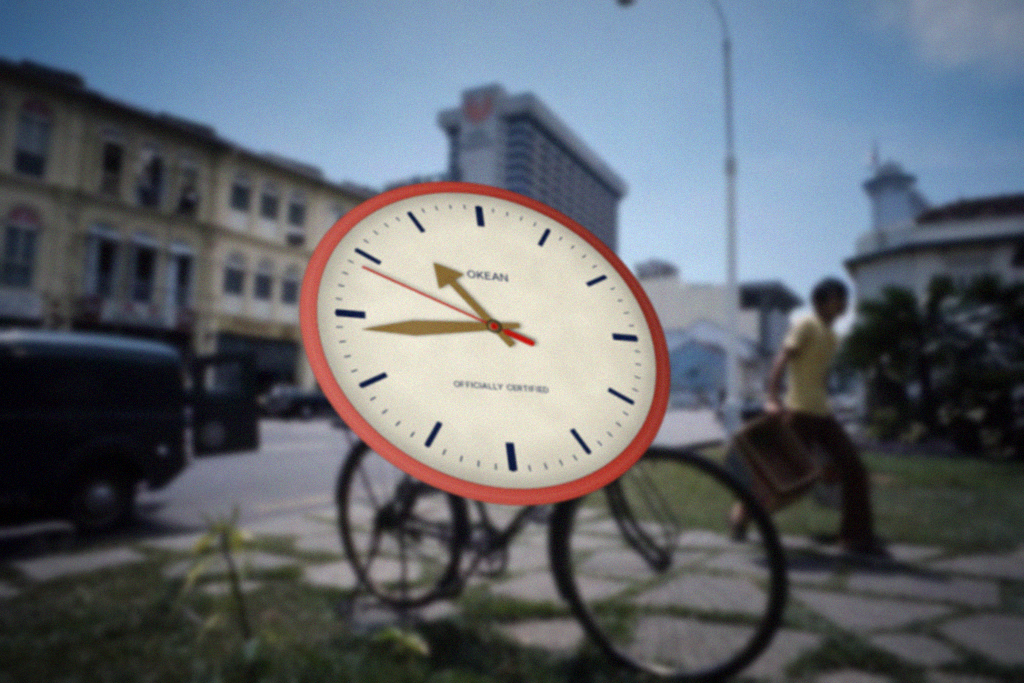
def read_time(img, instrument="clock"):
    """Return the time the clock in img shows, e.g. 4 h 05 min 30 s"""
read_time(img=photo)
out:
10 h 43 min 49 s
